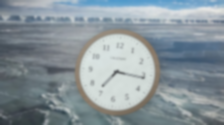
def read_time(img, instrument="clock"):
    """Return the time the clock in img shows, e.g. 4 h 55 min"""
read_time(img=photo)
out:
7 h 16 min
